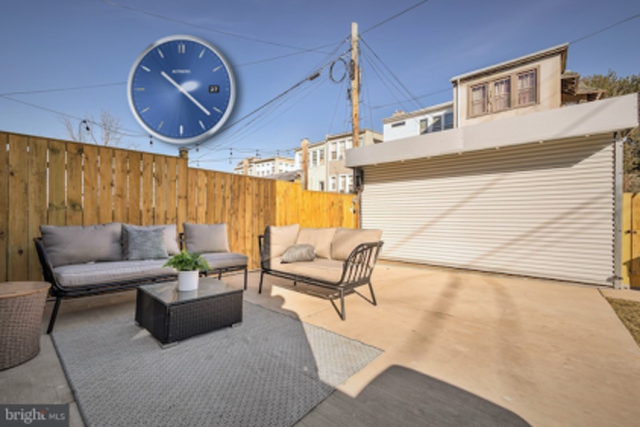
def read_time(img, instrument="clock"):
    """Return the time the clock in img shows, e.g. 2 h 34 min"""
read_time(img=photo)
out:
10 h 22 min
